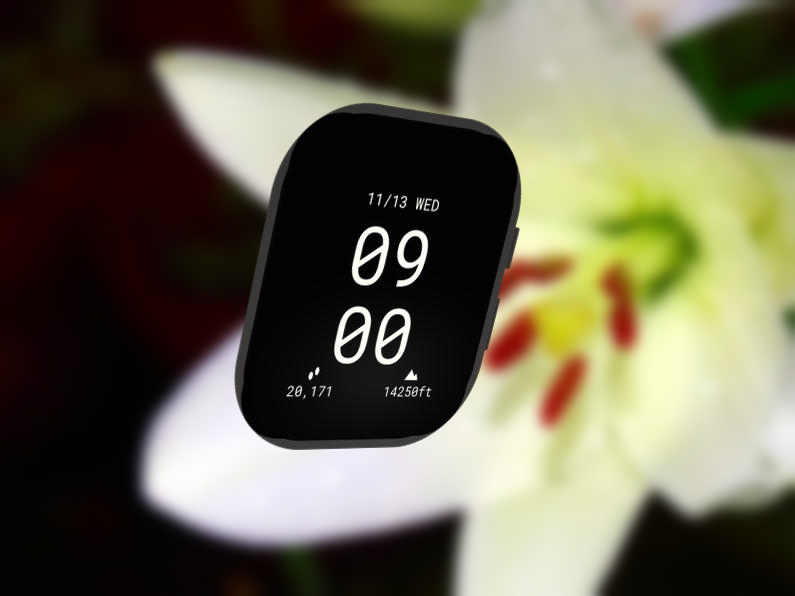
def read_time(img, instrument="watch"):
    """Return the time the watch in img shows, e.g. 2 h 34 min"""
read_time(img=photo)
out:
9 h 00 min
